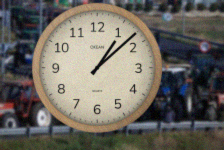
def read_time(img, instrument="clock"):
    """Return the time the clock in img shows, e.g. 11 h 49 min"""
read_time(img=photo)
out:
1 h 08 min
